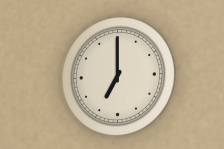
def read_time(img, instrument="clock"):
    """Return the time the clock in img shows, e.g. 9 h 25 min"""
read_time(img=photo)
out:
7 h 00 min
